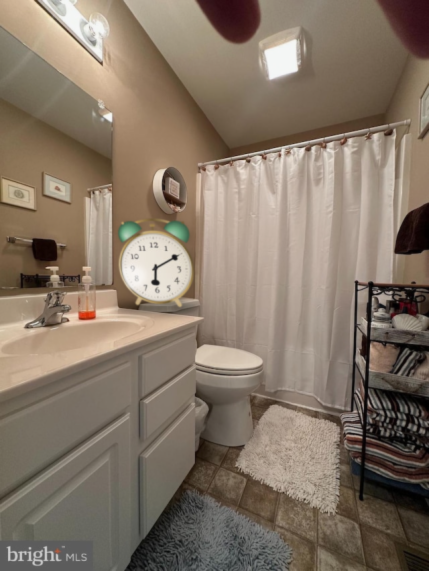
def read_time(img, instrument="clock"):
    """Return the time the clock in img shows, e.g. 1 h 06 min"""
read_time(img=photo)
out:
6 h 10 min
